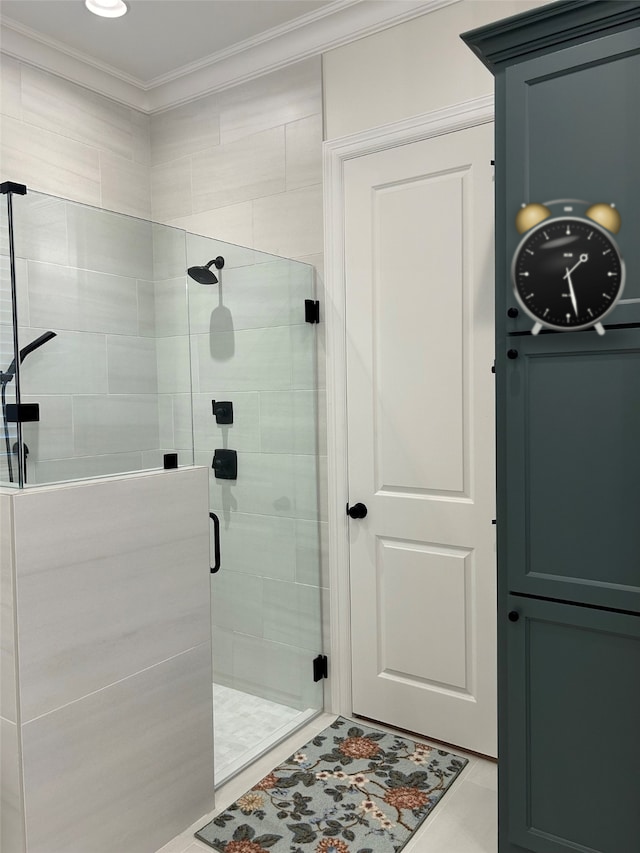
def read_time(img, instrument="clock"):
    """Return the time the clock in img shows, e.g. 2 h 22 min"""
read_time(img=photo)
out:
1 h 28 min
